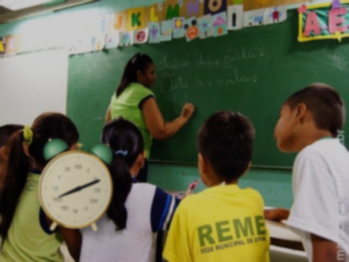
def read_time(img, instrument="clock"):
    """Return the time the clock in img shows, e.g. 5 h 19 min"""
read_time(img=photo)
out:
8 h 11 min
